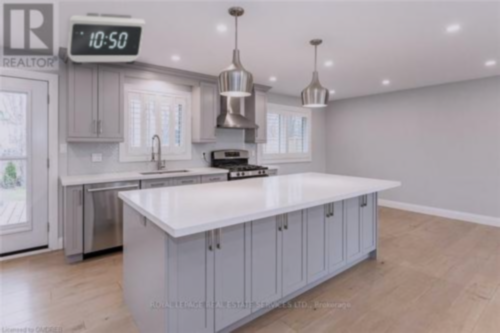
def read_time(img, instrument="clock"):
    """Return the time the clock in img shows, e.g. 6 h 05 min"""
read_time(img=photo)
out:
10 h 50 min
